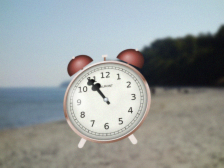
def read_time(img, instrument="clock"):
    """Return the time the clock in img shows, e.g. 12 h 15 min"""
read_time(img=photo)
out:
10 h 54 min
